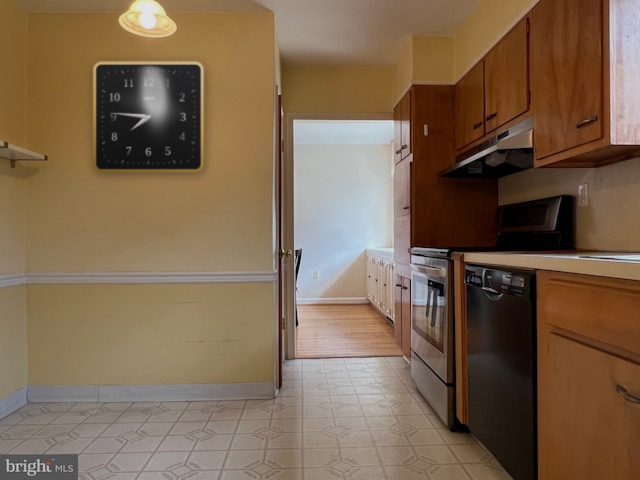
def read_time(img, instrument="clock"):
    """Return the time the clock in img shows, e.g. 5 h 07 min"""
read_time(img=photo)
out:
7 h 46 min
